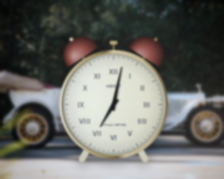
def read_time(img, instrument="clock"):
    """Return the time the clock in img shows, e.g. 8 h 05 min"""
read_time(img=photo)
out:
7 h 02 min
